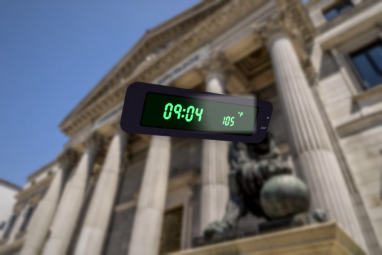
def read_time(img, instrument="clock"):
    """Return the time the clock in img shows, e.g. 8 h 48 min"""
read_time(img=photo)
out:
9 h 04 min
